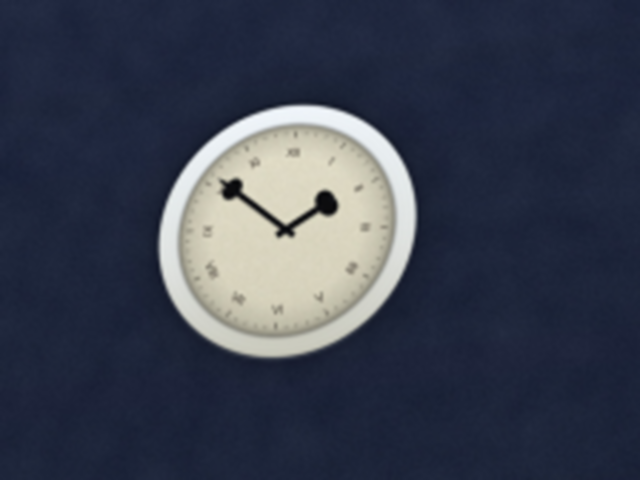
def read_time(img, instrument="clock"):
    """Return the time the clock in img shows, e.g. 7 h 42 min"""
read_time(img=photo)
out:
1 h 51 min
